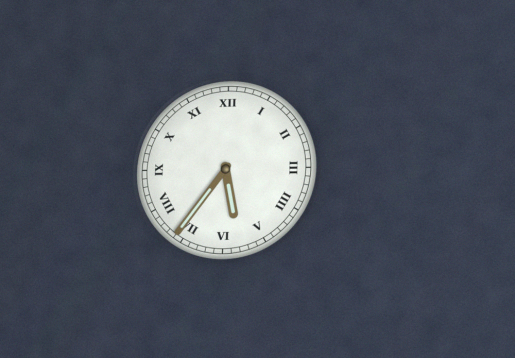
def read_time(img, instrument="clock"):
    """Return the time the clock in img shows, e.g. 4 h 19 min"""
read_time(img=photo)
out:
5 h 36 min
